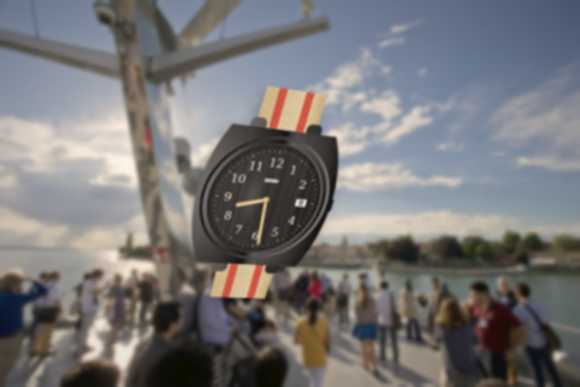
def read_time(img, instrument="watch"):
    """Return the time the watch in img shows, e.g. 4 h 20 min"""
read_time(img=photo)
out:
8 h 29 min
